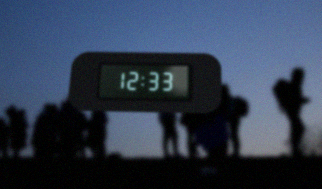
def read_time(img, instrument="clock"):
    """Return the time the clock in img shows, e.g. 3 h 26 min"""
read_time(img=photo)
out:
12 h 33 min
